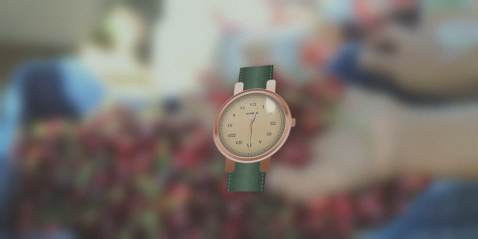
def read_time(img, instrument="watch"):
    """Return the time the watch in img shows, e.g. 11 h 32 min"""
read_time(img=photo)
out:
12 h 30 min
